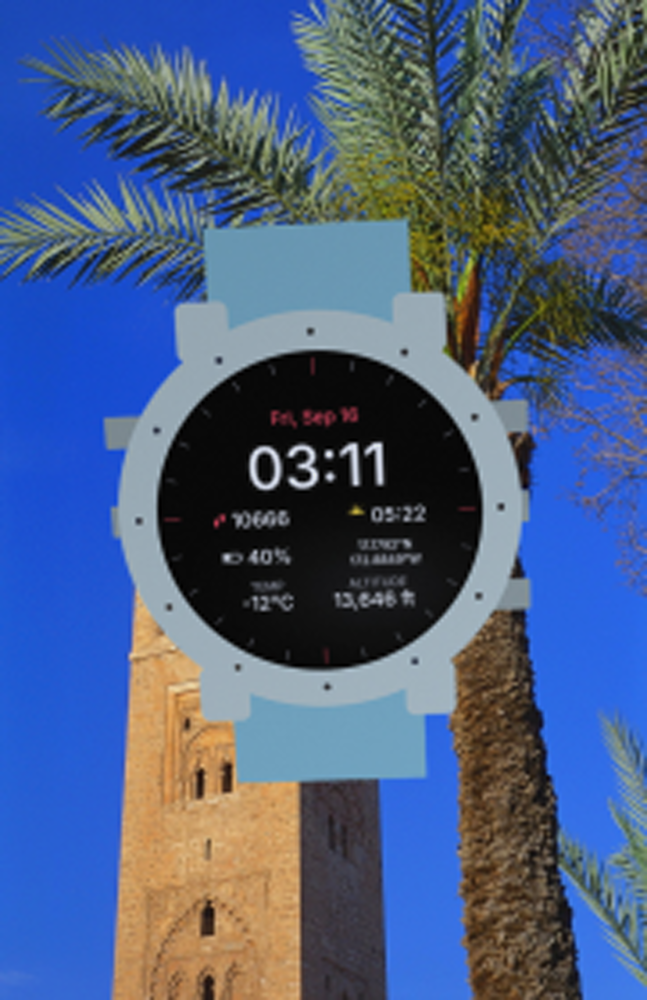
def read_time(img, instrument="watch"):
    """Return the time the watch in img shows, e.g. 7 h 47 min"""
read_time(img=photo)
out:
3 h 11 min
